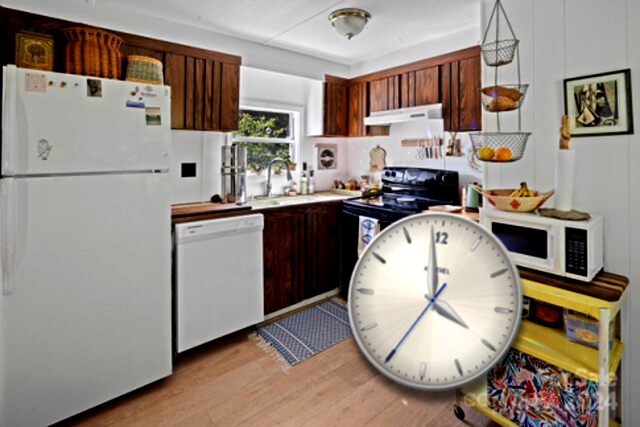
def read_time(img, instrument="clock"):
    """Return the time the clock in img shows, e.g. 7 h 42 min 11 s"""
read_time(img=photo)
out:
3 h 58 min 35 s
